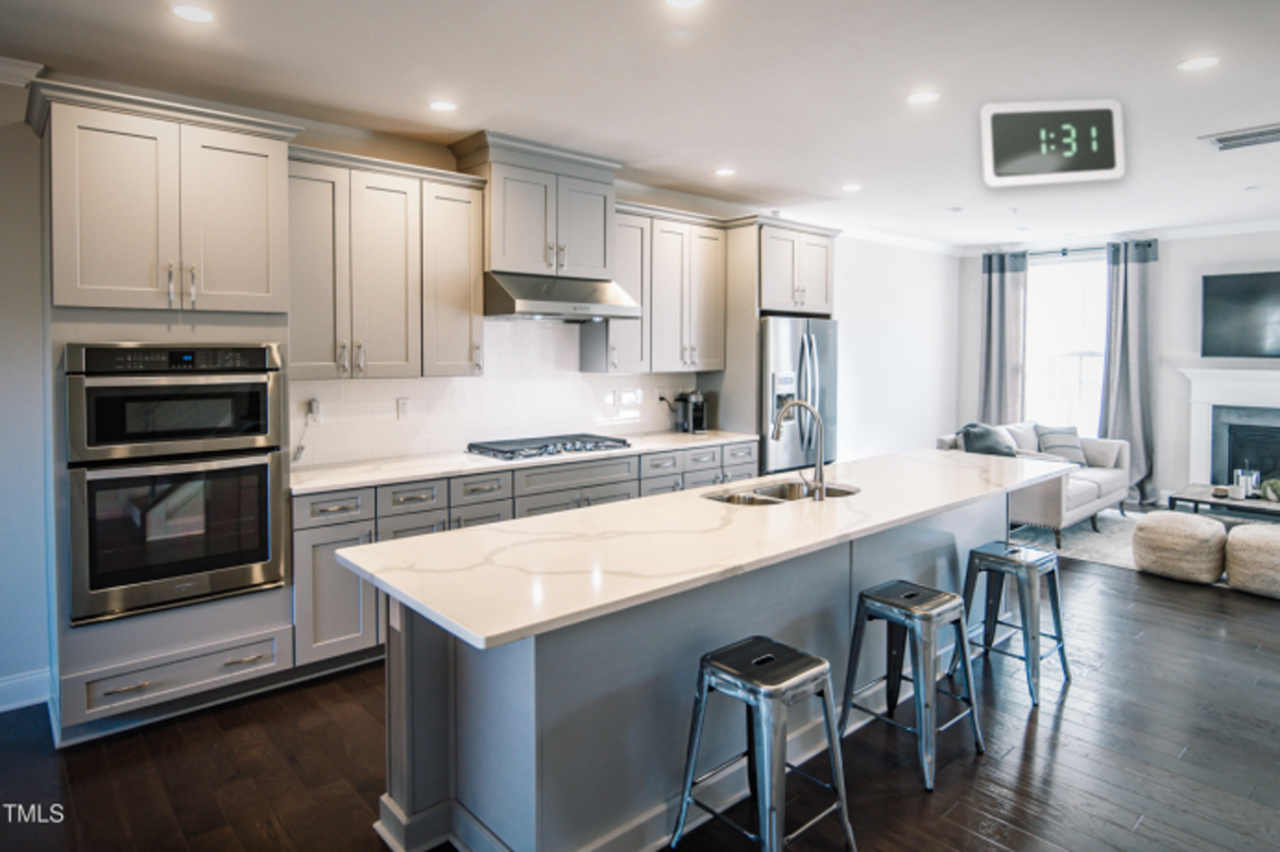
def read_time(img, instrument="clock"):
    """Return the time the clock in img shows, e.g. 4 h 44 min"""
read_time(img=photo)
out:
1 h 31 min
